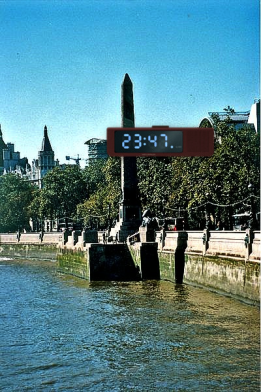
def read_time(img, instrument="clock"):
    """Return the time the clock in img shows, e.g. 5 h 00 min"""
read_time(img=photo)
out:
23 h 47 min
